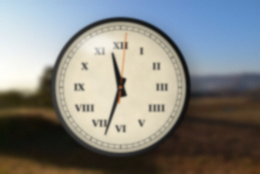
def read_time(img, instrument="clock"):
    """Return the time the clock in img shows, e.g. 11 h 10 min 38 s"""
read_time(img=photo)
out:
11 h 33 min 01 s
